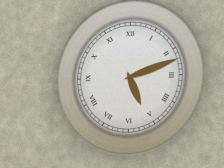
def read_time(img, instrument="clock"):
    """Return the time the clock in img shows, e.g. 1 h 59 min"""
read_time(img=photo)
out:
5 h 12 min
